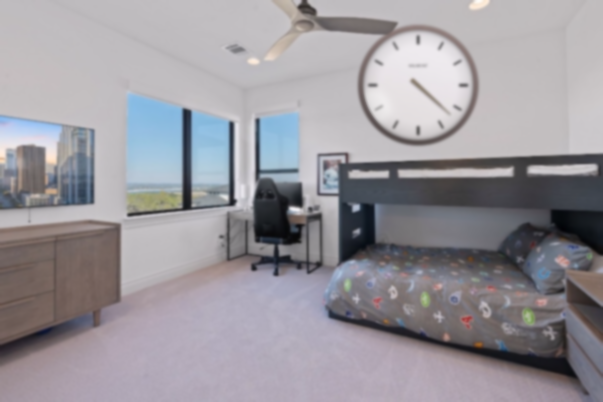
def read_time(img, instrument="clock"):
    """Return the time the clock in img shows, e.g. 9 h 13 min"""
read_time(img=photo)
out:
4 h 22 min
